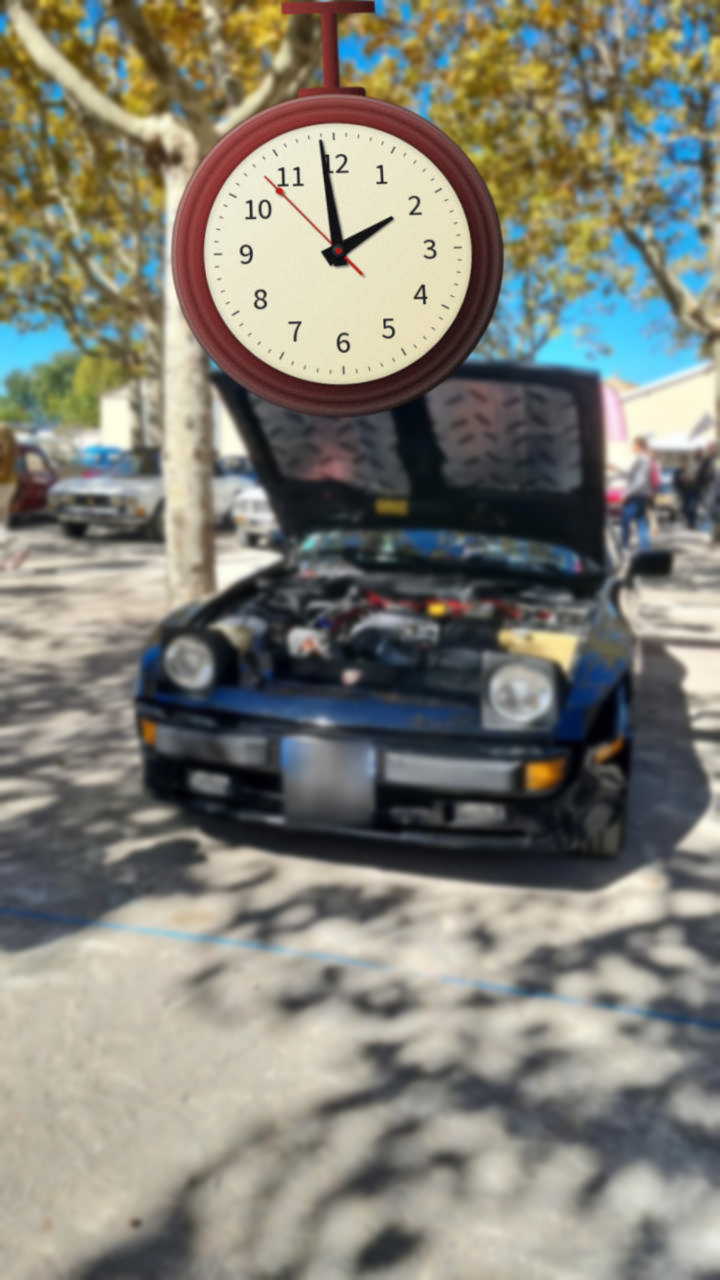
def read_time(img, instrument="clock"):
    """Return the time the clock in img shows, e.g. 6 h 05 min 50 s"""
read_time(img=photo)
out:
1 h 58 min 53 s
